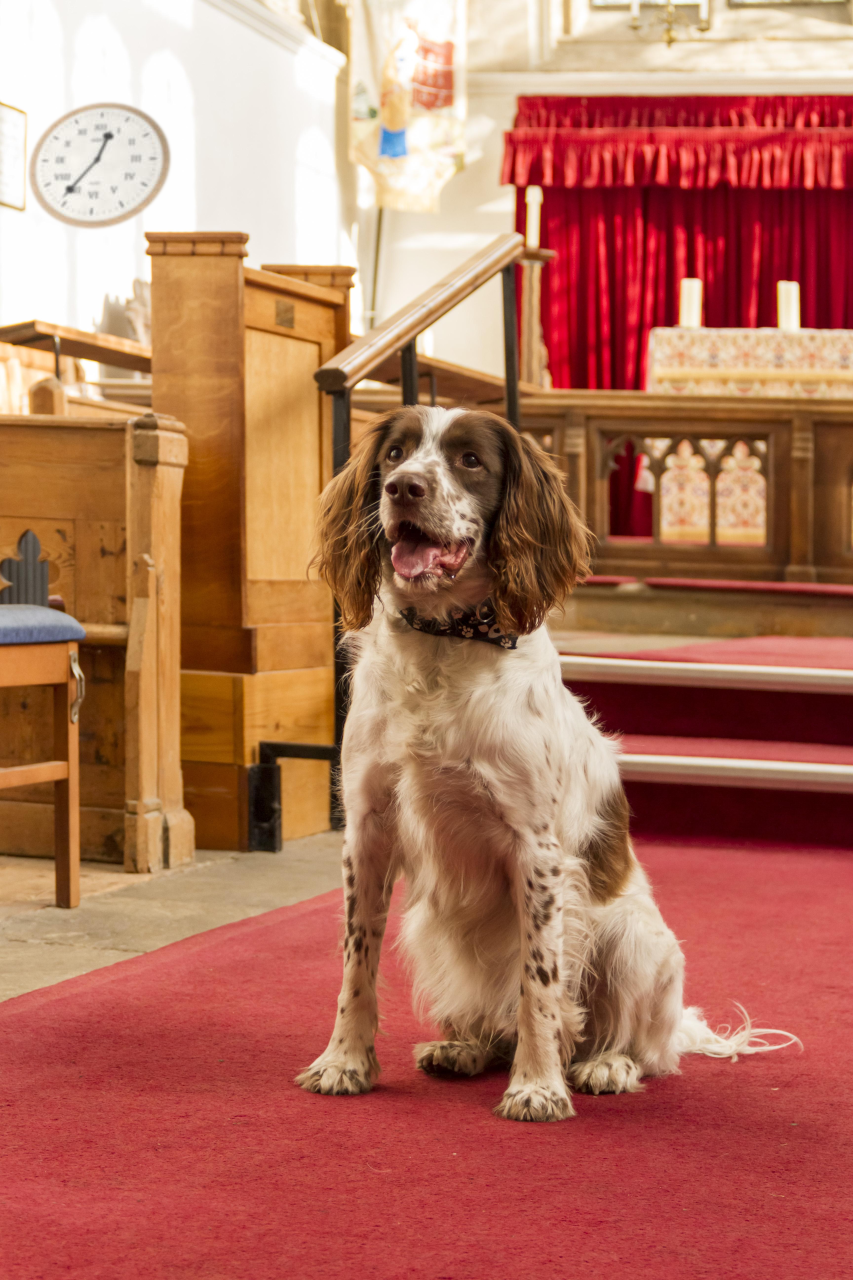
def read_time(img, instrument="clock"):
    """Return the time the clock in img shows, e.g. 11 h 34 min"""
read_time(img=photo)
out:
12 h 36 min
